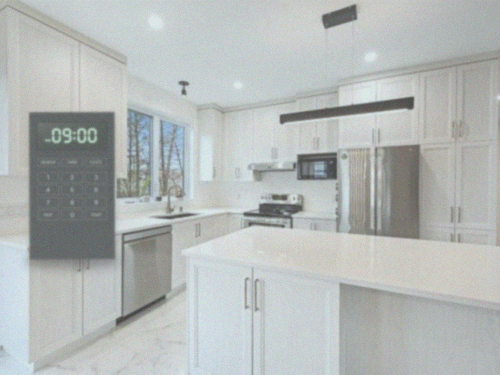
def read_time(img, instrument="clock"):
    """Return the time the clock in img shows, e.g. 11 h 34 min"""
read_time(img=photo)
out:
9 h 00 min
